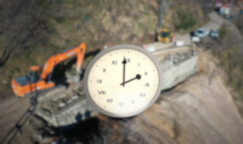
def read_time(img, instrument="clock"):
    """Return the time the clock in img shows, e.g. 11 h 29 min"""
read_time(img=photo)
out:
1 h 59 min
